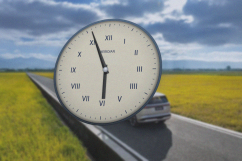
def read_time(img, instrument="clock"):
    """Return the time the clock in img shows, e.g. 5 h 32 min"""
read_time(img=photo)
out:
5 h 56 min
